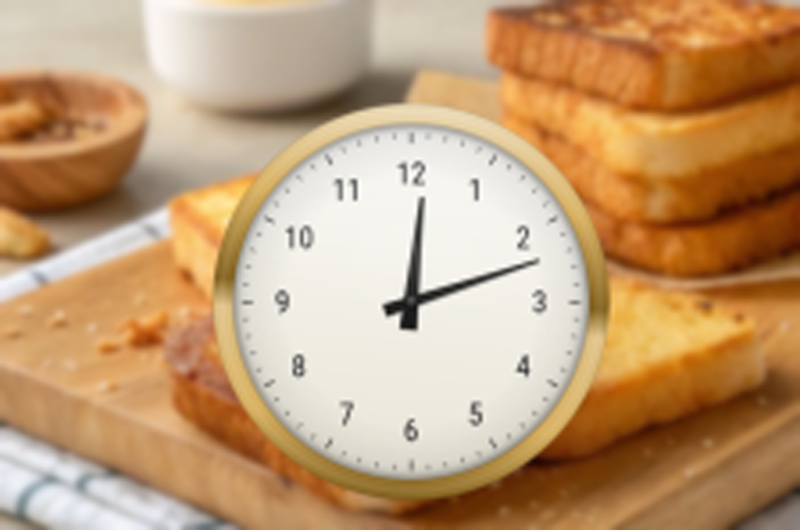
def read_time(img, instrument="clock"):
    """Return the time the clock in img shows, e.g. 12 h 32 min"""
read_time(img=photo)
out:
12 h 12 min
